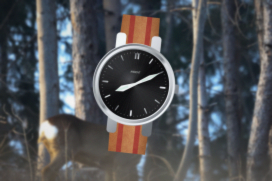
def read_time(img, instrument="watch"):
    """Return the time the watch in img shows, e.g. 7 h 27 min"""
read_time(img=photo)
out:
8 h 10 min
